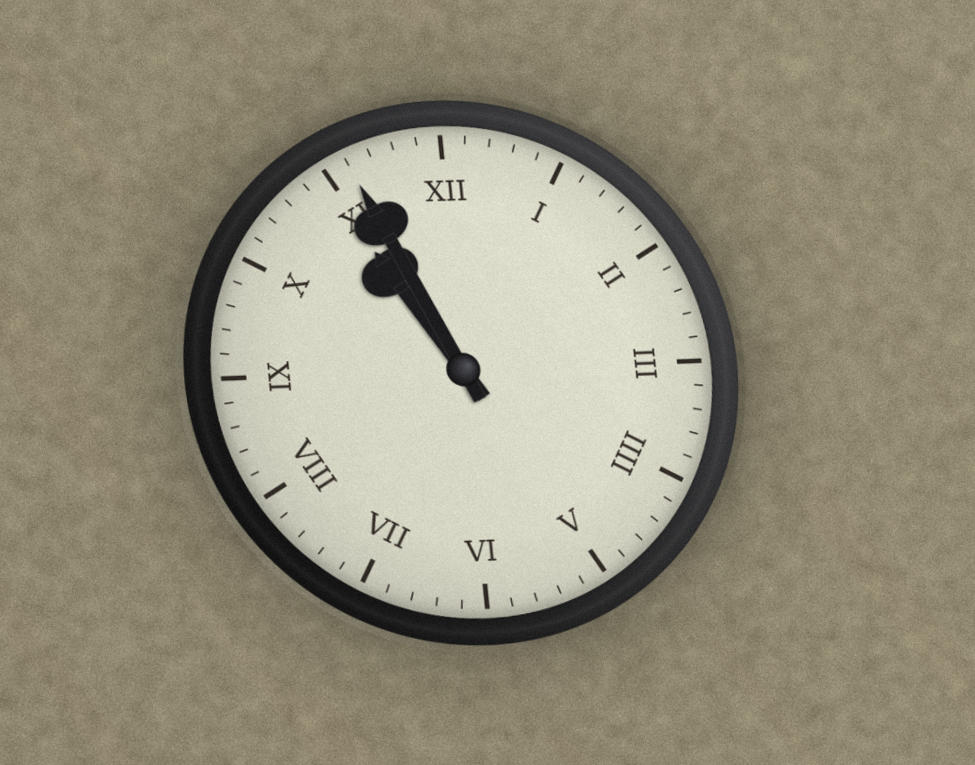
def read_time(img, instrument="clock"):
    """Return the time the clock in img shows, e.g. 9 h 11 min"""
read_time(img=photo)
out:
10 h 56 min
